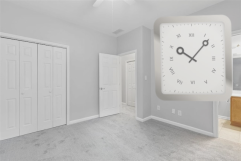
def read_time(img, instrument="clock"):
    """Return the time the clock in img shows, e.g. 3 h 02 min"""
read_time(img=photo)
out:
10 h 07 min
